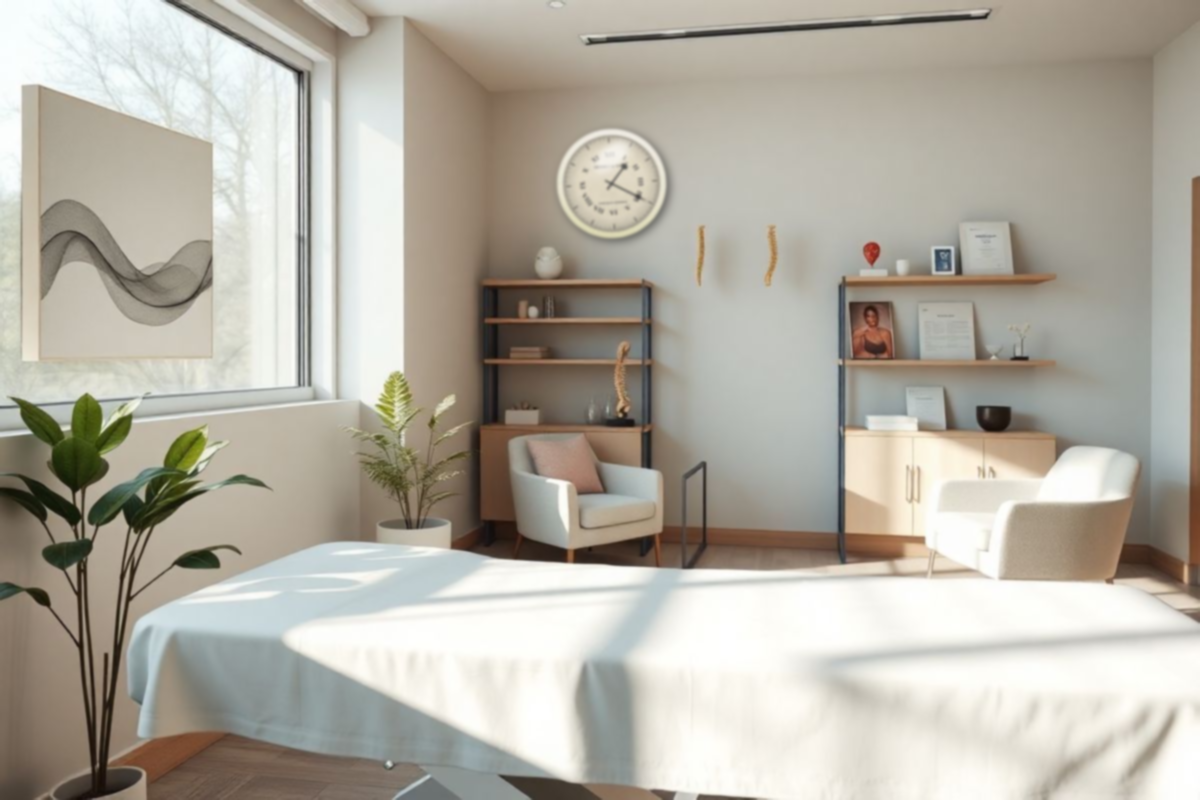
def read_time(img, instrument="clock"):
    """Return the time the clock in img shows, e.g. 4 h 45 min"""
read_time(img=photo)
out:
1 h 20 min
